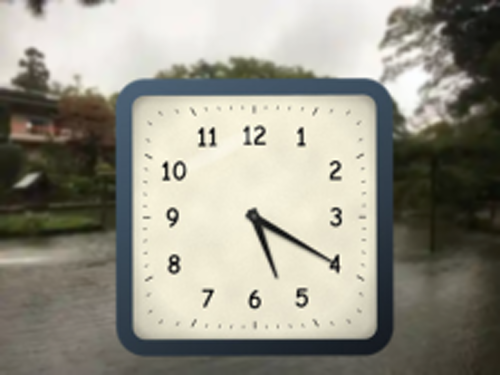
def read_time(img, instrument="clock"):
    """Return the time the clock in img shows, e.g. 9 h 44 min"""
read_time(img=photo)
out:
5 h 20 min
